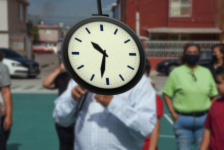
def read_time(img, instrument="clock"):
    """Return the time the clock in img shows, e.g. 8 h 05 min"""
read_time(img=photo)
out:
10 h 32 min
